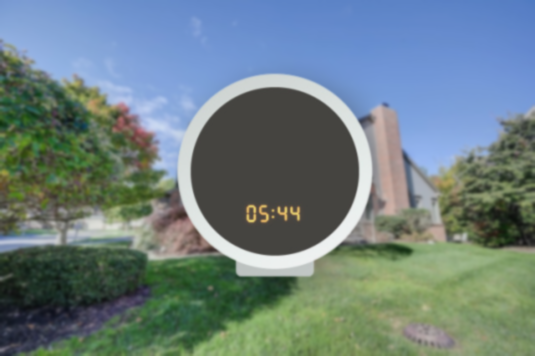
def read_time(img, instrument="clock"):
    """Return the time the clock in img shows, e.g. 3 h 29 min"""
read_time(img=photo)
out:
5 h 44 min
